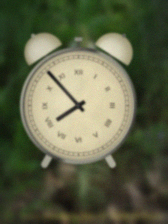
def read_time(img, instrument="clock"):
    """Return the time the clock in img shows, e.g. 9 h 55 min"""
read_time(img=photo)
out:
7 h 53 min
